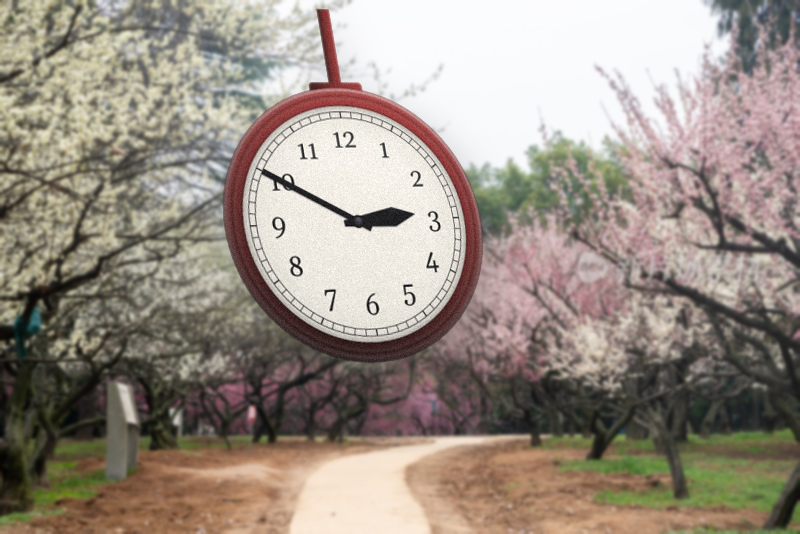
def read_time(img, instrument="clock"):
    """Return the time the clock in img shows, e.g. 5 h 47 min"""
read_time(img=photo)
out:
2 h 50 min
